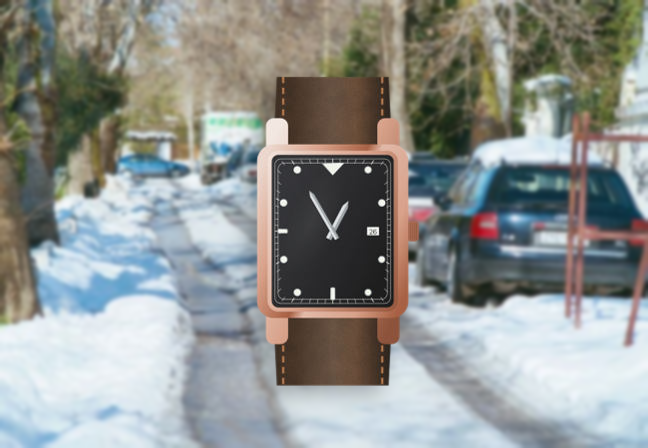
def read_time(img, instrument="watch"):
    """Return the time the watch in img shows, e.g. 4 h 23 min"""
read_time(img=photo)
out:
12 h 55 min
